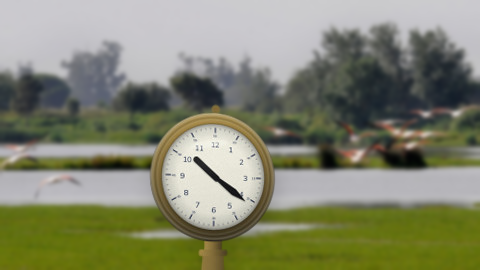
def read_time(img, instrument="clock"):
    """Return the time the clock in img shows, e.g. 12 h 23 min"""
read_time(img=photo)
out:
10 h 21 min
